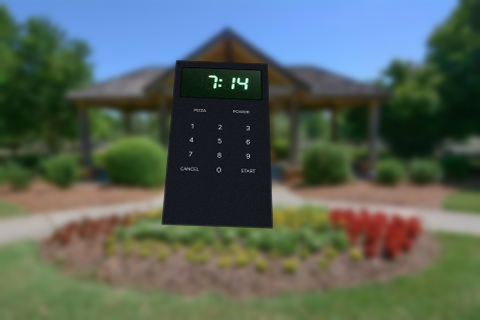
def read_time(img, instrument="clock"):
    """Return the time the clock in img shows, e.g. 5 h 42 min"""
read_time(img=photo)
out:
7 h 14 min
